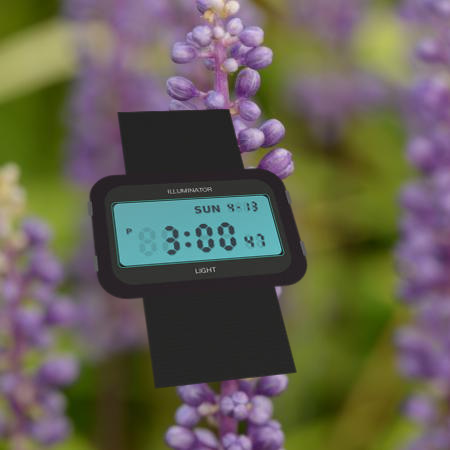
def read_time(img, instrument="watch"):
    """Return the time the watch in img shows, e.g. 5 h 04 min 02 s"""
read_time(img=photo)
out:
3 h 00 min 47 s
